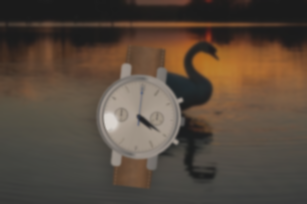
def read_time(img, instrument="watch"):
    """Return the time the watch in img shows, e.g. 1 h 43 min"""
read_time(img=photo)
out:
4 h 20 min
